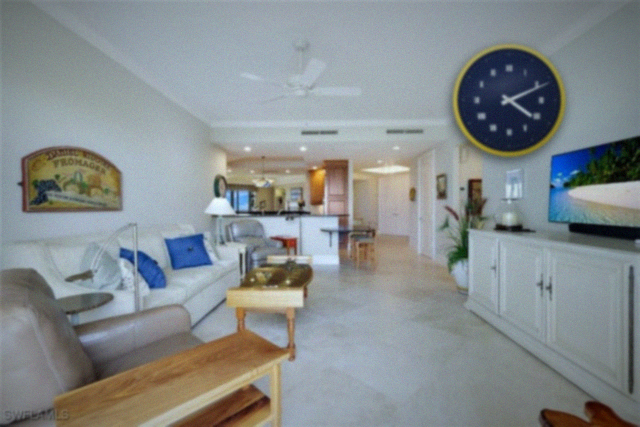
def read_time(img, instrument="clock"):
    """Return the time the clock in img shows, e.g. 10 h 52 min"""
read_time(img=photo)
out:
4 h 11 min
